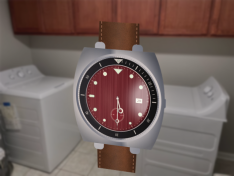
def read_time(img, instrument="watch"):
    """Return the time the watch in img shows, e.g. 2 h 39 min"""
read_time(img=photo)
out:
5 h 30 min
